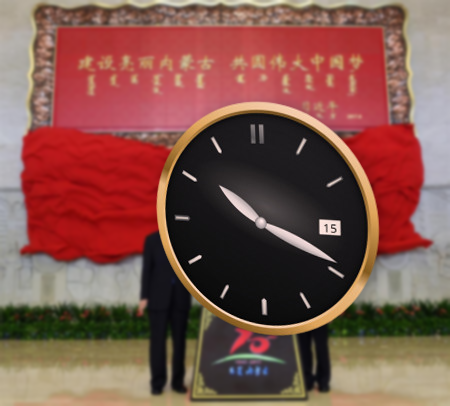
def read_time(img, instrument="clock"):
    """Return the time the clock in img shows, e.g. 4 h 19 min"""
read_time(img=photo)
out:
10 h 19 min
